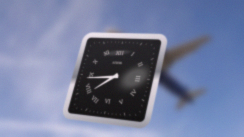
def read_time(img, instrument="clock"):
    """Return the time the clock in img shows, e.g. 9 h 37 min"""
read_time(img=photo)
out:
7 h 44 min
